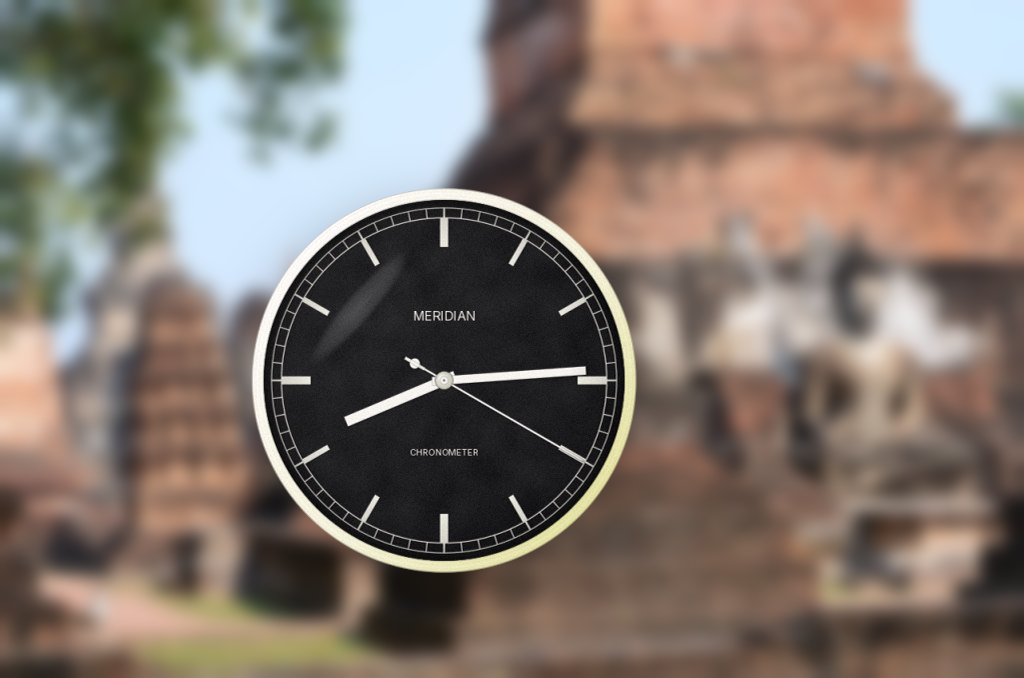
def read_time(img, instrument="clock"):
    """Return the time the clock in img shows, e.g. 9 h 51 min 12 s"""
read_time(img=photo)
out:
8 h 14 min 20 s
